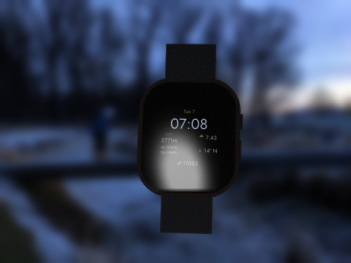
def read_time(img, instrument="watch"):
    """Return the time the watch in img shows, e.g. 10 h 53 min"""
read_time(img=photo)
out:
7 h 08 min
